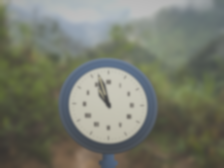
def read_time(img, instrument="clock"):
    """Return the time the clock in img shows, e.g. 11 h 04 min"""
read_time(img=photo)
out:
10 h 57 min
